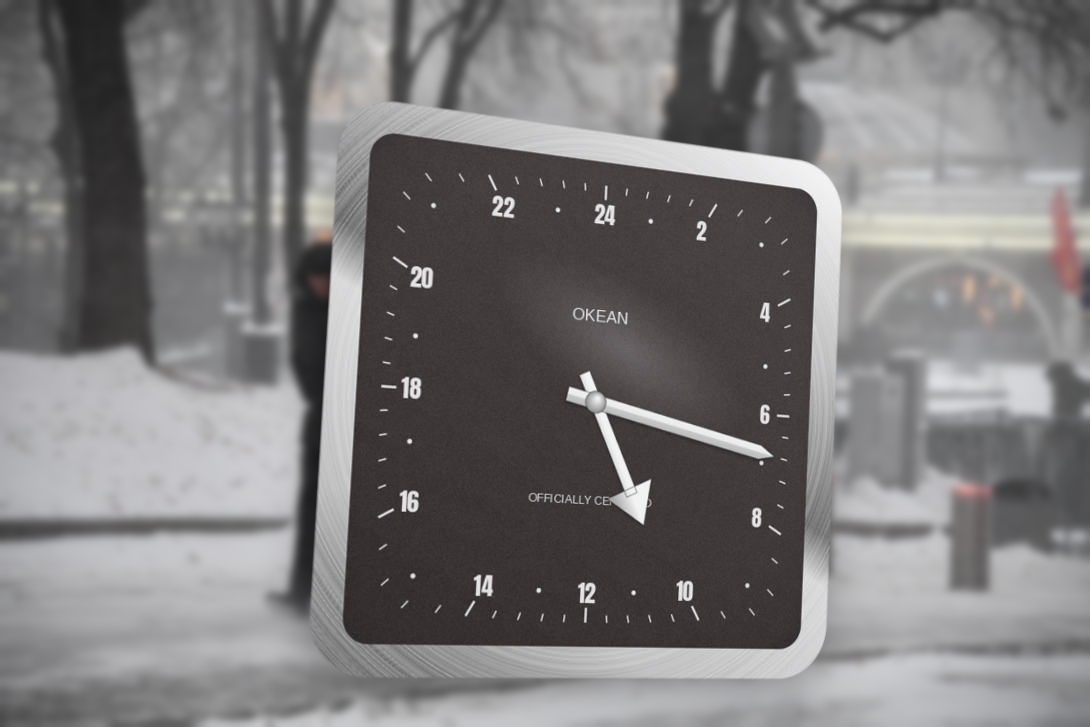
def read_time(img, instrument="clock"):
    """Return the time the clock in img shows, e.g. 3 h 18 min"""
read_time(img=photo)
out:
10 h 17 min
